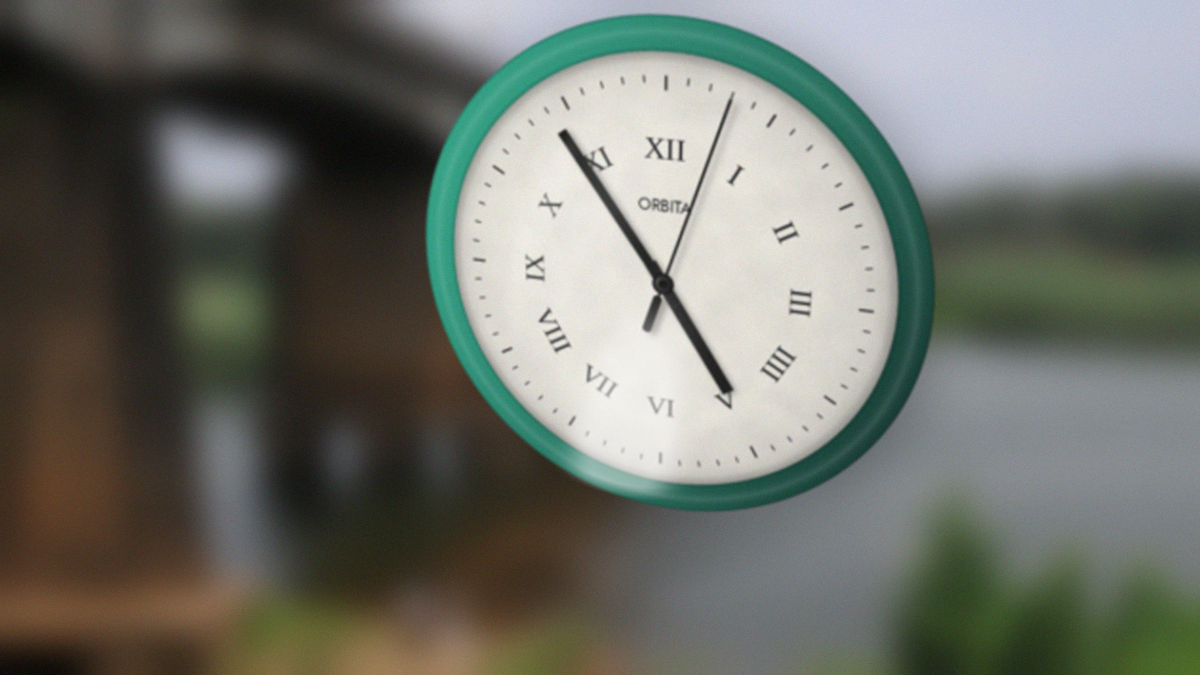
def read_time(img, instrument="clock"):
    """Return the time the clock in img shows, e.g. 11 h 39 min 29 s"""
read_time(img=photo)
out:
4 h 54 min 03 s
